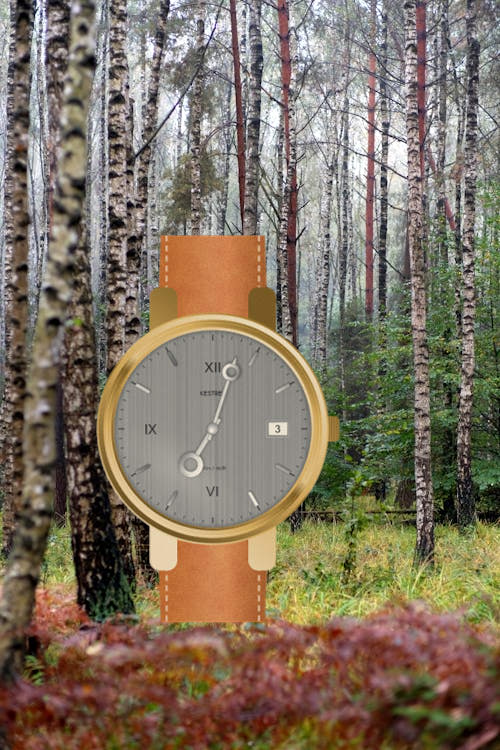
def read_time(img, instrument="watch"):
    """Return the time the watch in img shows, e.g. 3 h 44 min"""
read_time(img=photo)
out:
7 h 03 min
